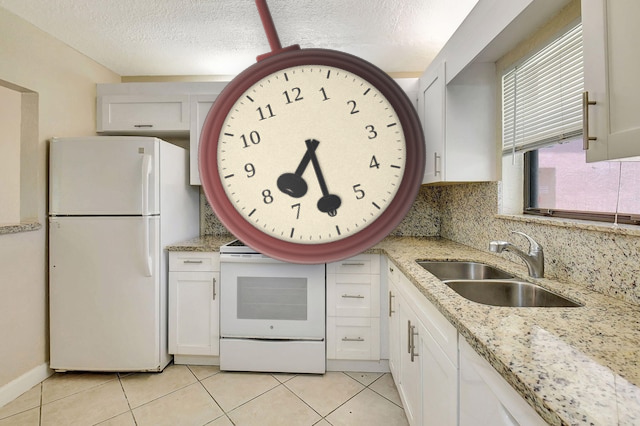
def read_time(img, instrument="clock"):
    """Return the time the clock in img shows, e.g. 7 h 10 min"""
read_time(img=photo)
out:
7 h 30 min
